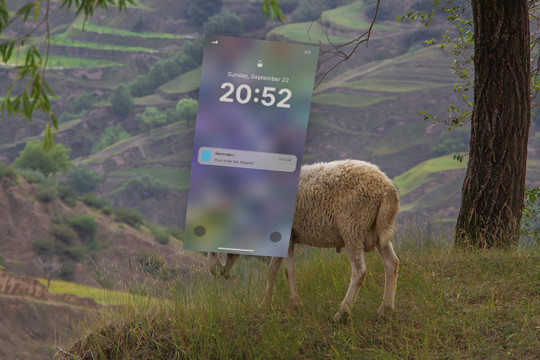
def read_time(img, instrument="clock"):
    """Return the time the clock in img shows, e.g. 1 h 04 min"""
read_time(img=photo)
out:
20 h 52 min
